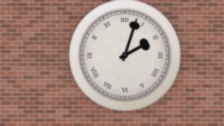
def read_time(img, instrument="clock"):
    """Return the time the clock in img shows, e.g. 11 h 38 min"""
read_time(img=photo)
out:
2 h 03 min
